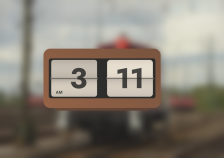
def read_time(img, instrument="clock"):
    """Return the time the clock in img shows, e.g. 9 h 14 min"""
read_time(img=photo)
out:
3 h 11 min
